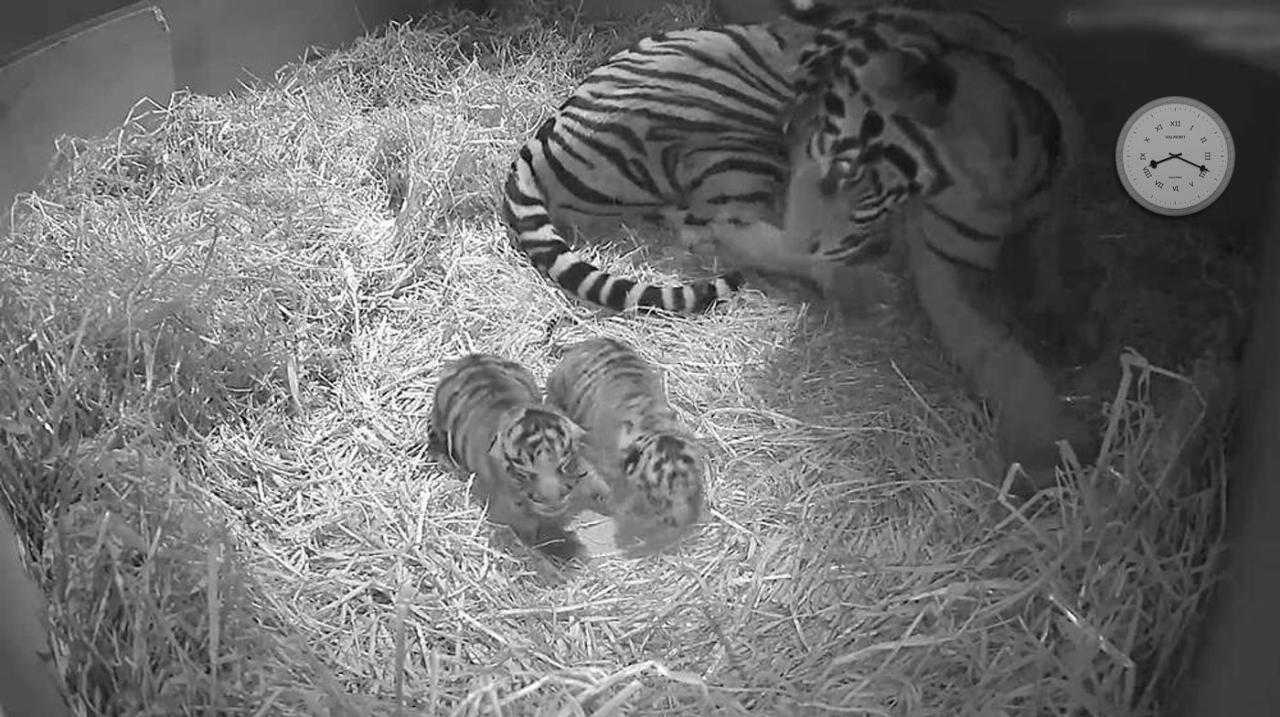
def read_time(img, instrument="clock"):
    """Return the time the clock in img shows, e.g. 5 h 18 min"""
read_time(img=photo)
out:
8 h 19 min
